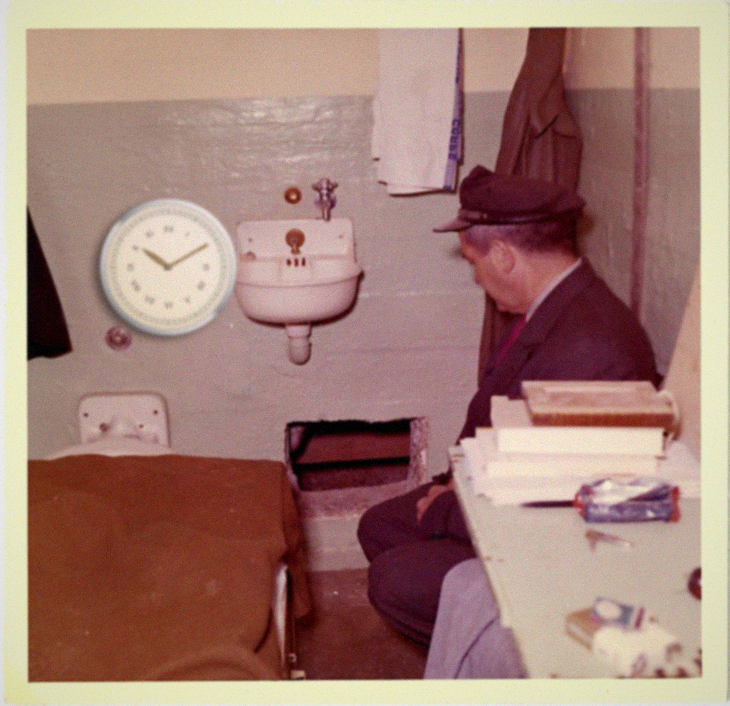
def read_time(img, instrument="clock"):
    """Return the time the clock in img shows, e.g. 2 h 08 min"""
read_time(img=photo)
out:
10 h 10 min
